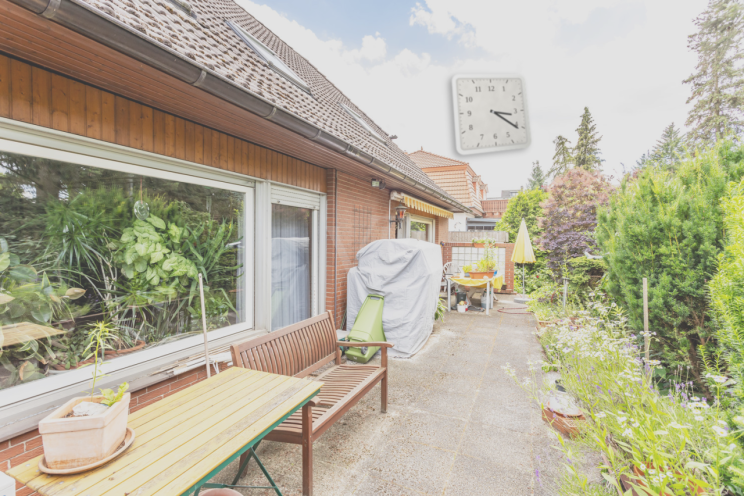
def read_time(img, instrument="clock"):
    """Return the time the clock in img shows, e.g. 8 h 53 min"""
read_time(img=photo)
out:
3 h 21 min
